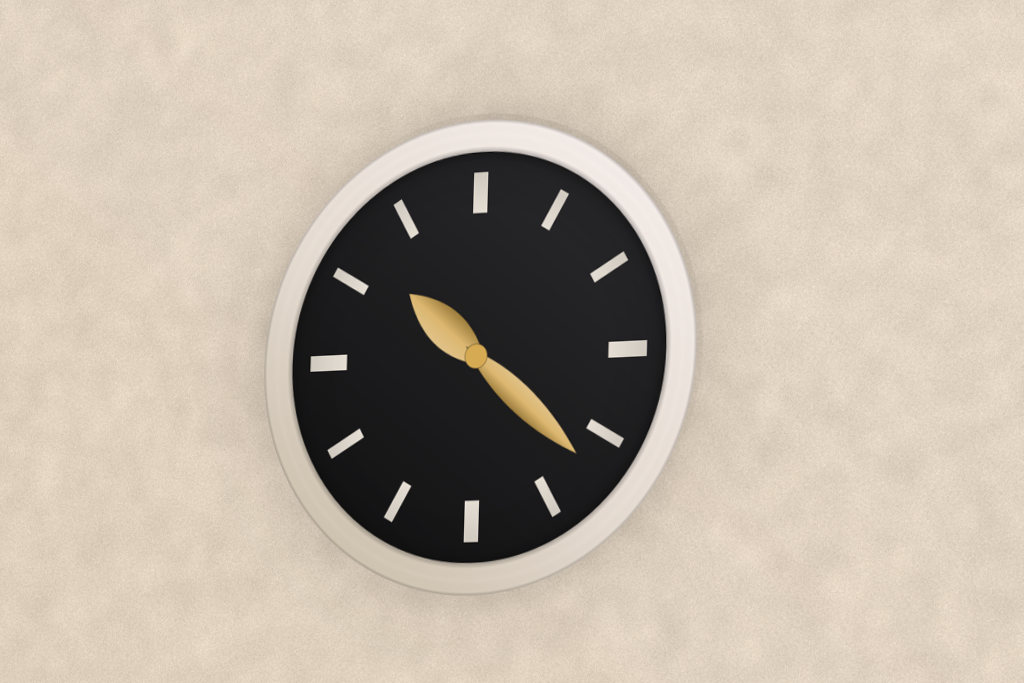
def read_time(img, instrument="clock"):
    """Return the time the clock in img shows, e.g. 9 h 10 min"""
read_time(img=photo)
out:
10 h 22 min
